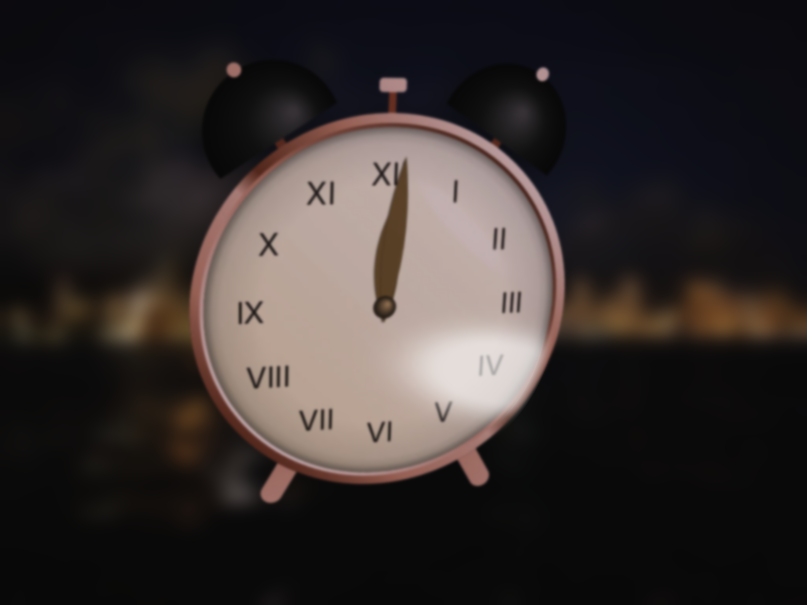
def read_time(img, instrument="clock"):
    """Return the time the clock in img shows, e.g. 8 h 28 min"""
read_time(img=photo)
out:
12 h 01 min
